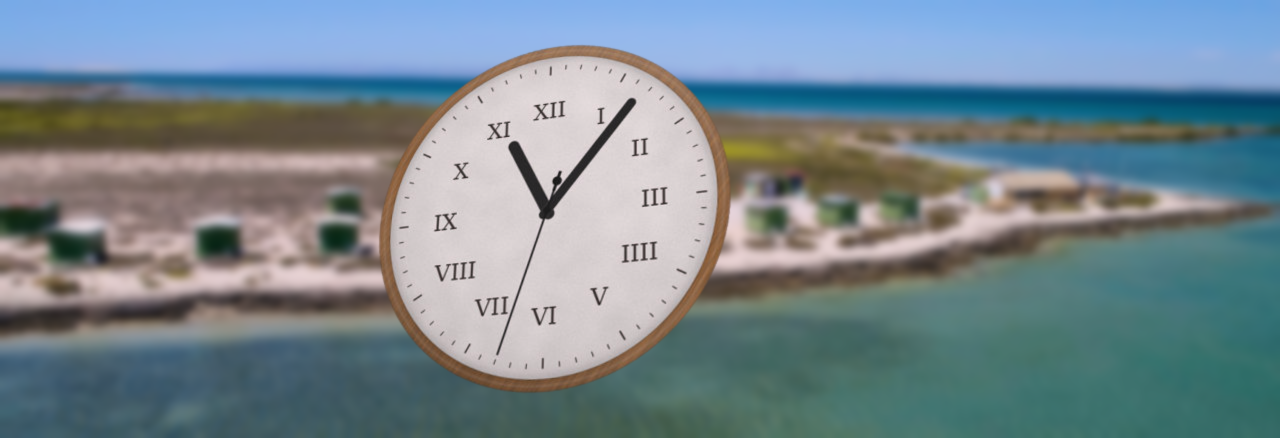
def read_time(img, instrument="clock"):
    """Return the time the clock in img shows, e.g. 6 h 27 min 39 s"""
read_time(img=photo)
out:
11 h 06 min 33 s
